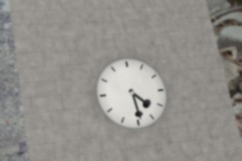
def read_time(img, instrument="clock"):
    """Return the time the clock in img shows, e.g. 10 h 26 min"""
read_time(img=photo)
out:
4 h 29 min
